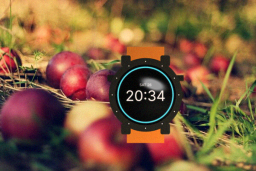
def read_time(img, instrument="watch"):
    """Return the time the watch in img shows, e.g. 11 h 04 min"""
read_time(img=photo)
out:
20 h 34 min
